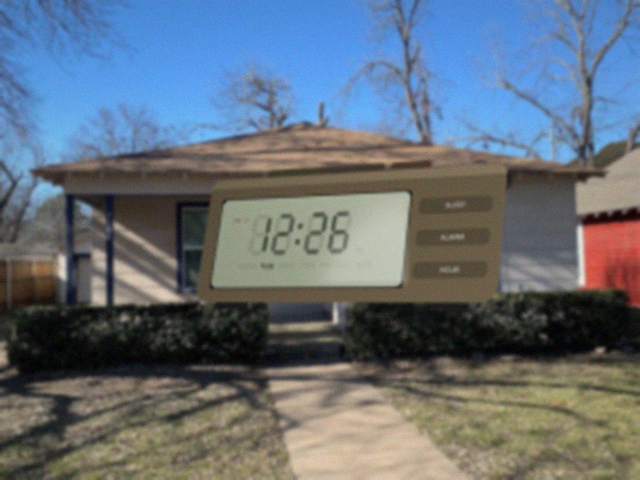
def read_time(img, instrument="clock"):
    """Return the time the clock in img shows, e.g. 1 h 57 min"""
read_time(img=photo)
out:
12 h 26 min
